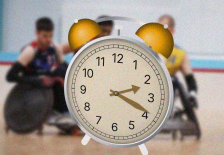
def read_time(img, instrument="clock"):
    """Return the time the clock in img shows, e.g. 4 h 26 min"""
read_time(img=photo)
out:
2 h 19 min
